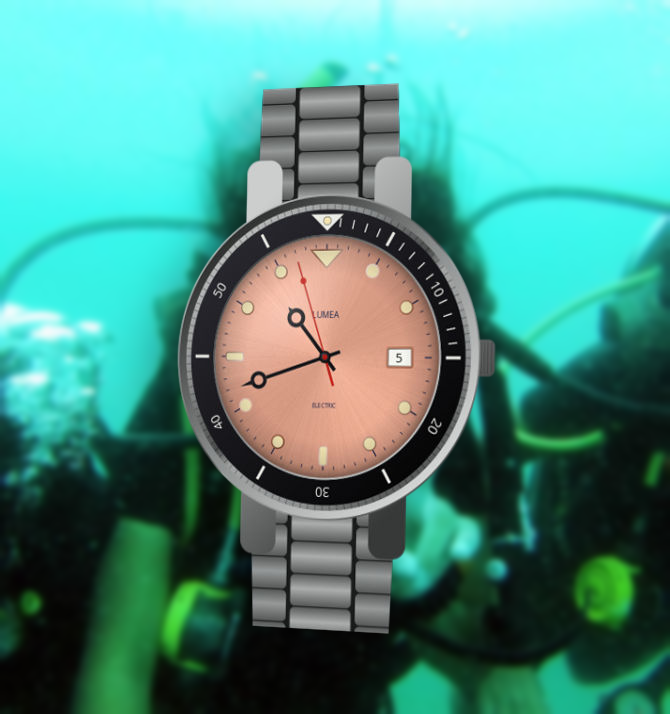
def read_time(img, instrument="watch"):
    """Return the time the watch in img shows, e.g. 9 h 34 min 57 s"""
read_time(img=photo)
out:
10 h 41 min 57 s
